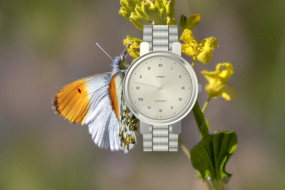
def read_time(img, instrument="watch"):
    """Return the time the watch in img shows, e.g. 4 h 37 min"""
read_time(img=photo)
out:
7 h 47 min
